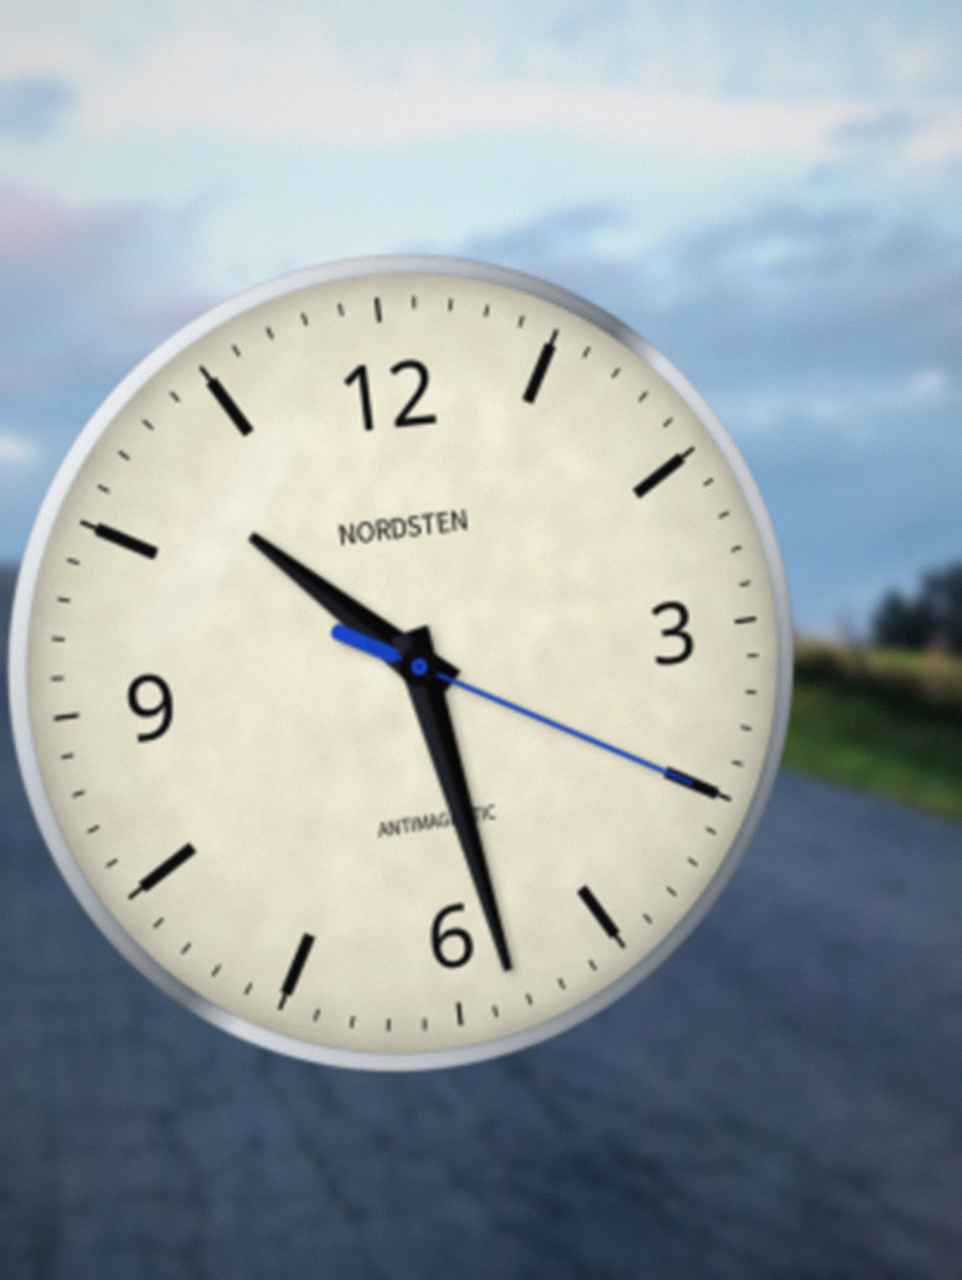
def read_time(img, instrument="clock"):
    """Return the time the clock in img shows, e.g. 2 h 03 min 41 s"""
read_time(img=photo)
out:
10 h 28 min 20 s
